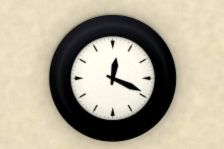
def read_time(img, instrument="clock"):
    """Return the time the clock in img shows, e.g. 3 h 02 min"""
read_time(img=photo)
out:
12 h 19 min
